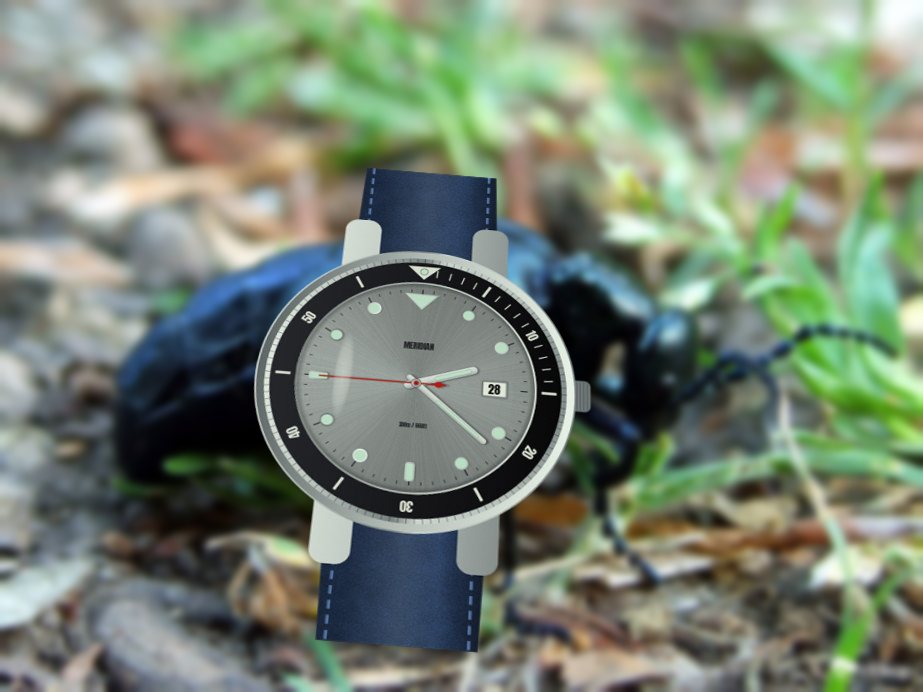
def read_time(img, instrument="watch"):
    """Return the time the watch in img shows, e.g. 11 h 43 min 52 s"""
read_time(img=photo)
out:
2 h 21 min 45 s
